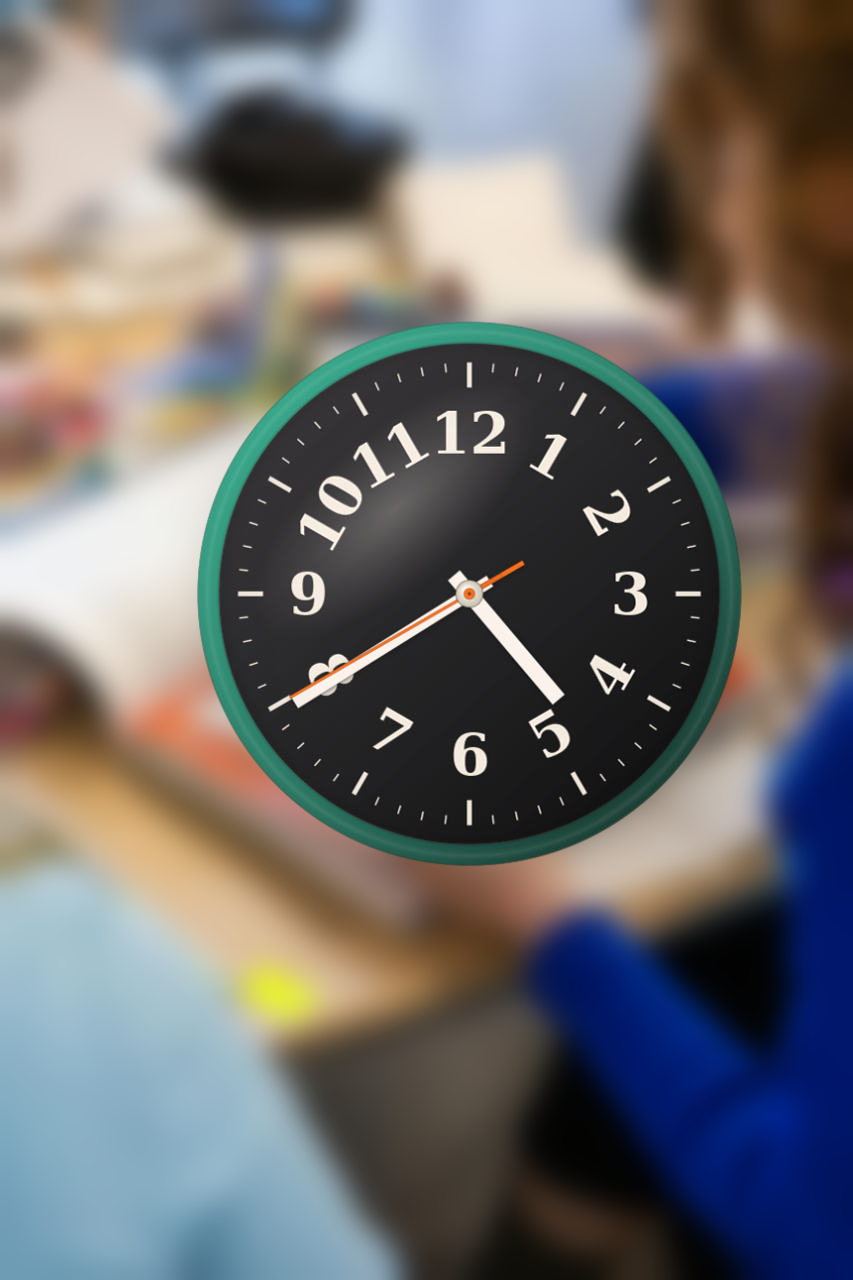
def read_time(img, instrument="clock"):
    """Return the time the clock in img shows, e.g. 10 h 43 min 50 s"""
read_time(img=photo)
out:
4 h 39 min 40 s
